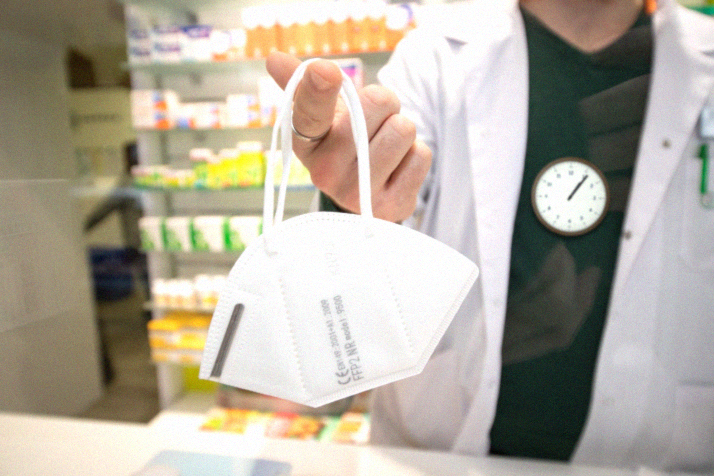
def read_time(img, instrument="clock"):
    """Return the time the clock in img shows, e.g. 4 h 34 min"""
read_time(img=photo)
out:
1 h 06 min
